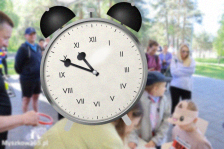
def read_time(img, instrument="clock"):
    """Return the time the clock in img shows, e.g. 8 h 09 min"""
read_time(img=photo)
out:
10 h 49 min
